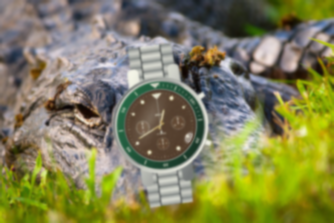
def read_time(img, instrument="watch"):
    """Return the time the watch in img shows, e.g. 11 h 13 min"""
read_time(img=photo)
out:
12 h 41 min
